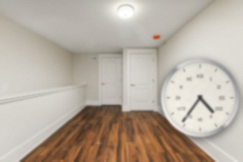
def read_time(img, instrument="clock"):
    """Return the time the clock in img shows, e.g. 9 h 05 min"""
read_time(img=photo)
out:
4 h 36 min
